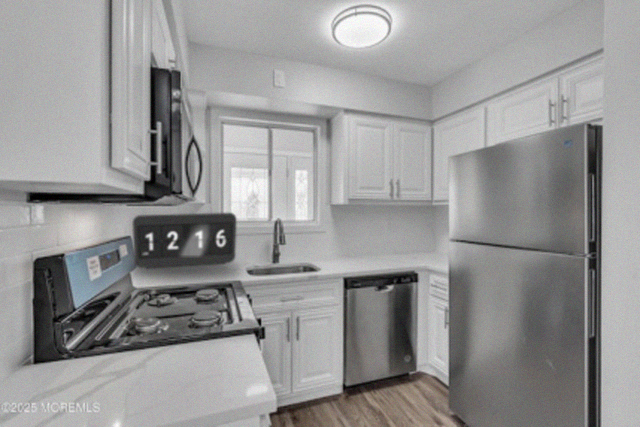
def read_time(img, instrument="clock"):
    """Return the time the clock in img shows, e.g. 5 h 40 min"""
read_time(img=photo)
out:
12 h 16 min
